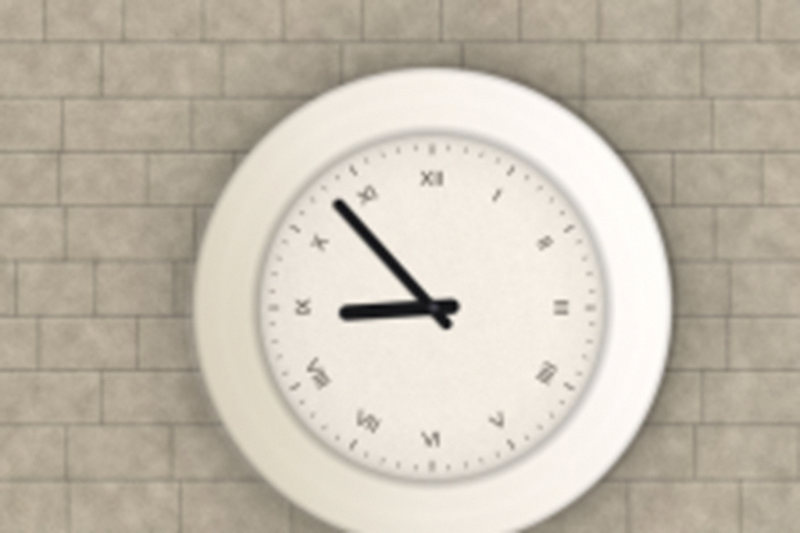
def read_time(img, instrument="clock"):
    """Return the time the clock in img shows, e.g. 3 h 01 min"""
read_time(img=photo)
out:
8 h 53 min
